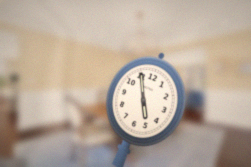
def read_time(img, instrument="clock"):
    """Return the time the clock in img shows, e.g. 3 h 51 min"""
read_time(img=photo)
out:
4 h 55 min
